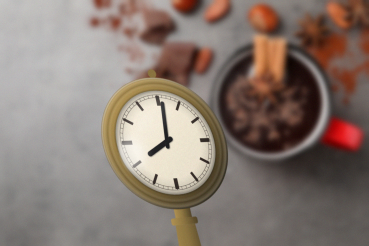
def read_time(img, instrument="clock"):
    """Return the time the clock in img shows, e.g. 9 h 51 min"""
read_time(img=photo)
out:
8 h 01 min
